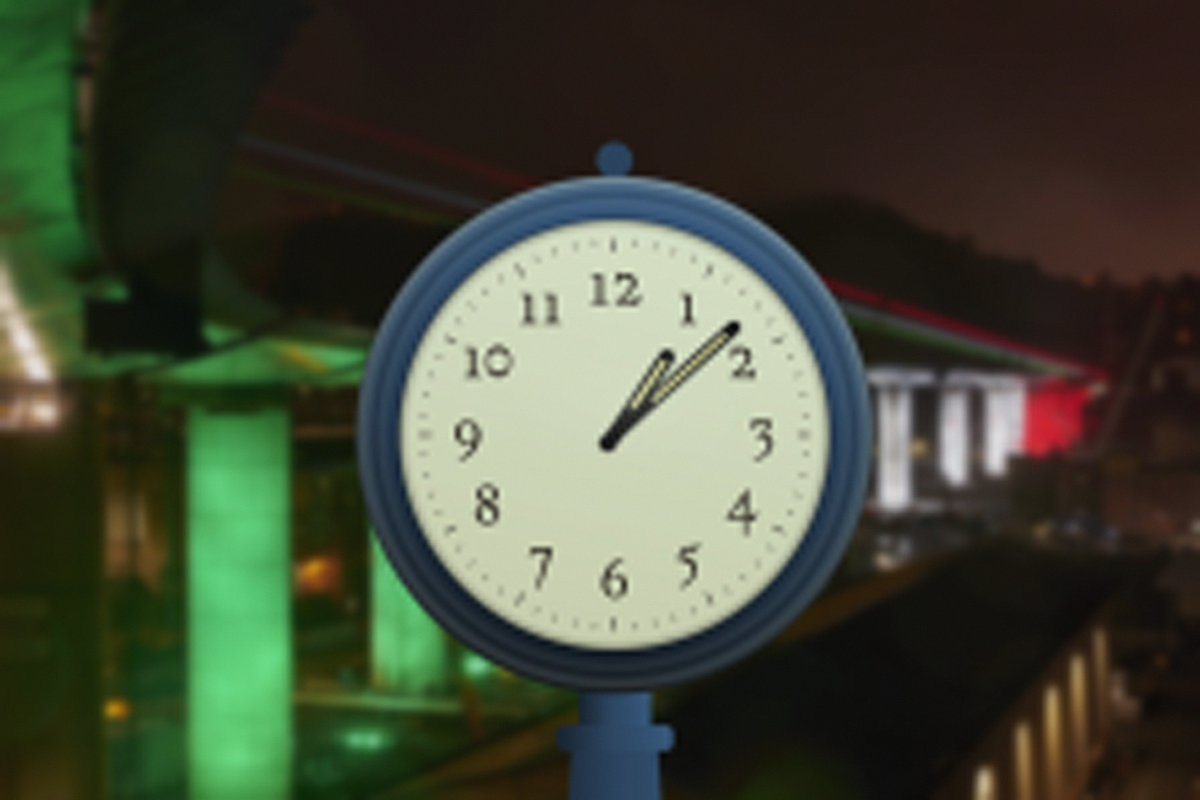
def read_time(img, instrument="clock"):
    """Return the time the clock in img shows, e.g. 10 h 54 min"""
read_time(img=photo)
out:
1 h 08 min
